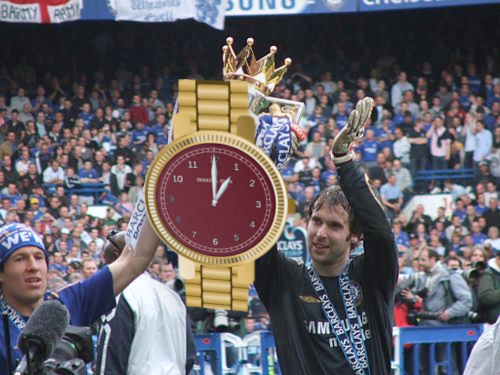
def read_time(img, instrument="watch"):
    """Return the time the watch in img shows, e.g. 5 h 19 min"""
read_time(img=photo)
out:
1 h 00 min
